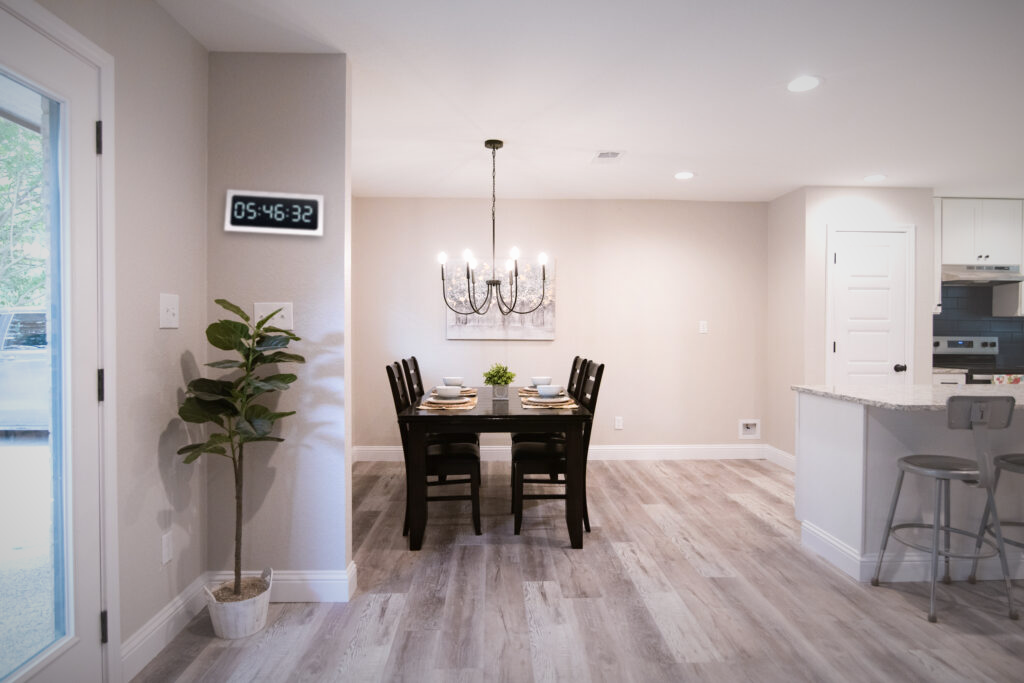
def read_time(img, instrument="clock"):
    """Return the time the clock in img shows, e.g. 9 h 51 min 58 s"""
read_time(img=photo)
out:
5 h 46 min 32 s
